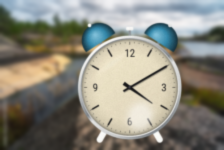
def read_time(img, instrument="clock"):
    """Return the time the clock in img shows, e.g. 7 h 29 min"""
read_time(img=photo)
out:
4 h 10 min
